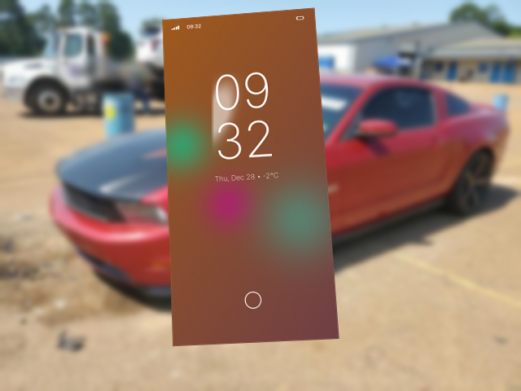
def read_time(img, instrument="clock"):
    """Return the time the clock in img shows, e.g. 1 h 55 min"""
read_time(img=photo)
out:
9 h 32 min
